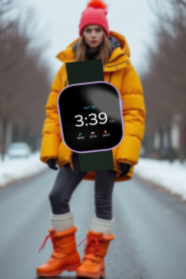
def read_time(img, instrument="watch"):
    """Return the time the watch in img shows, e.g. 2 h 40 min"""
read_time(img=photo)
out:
3 h 39 min
